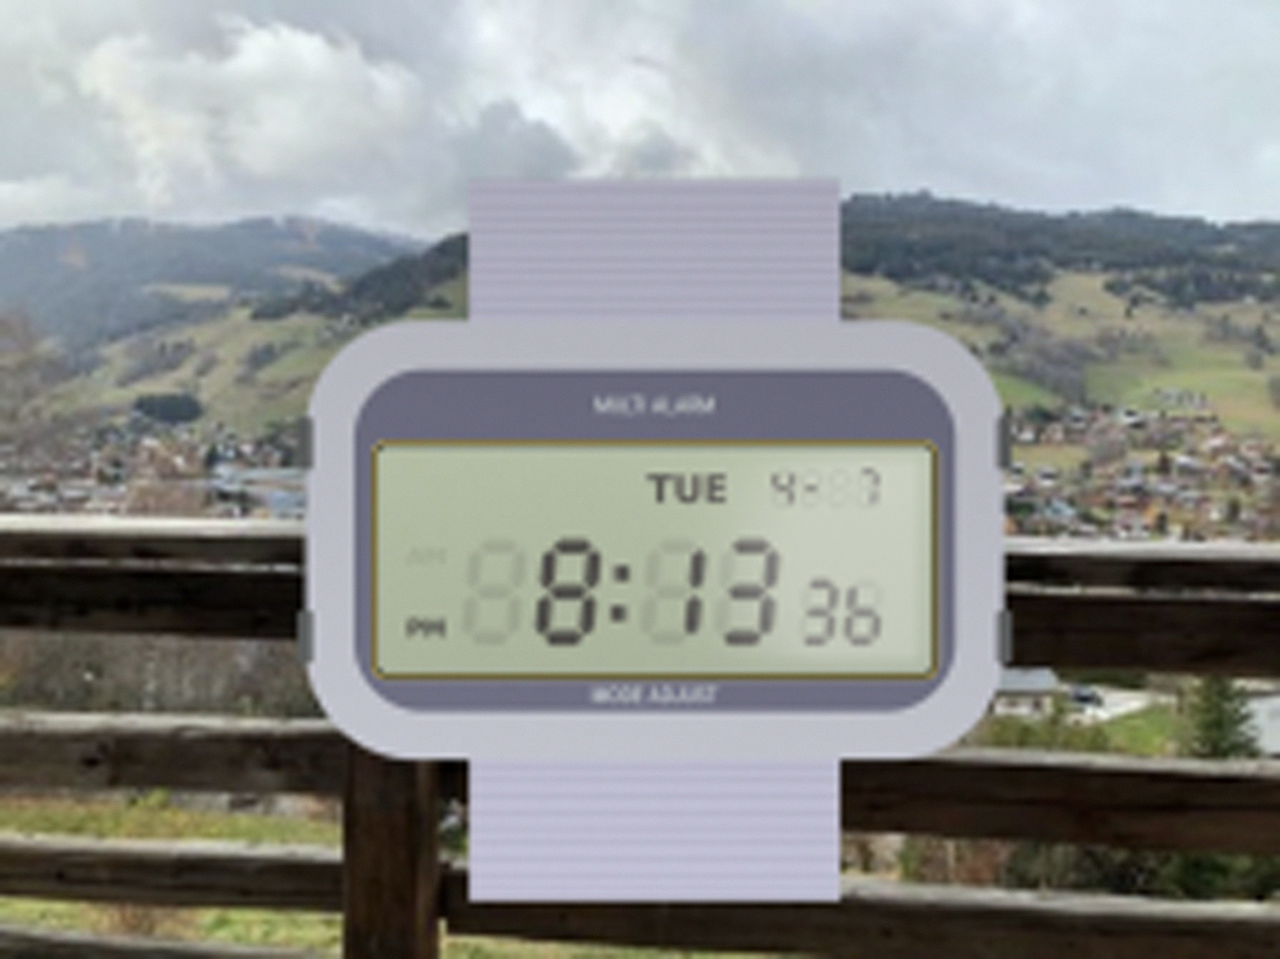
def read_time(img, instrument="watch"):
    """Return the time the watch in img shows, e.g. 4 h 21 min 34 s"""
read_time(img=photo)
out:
8 h 13 min 36 s
